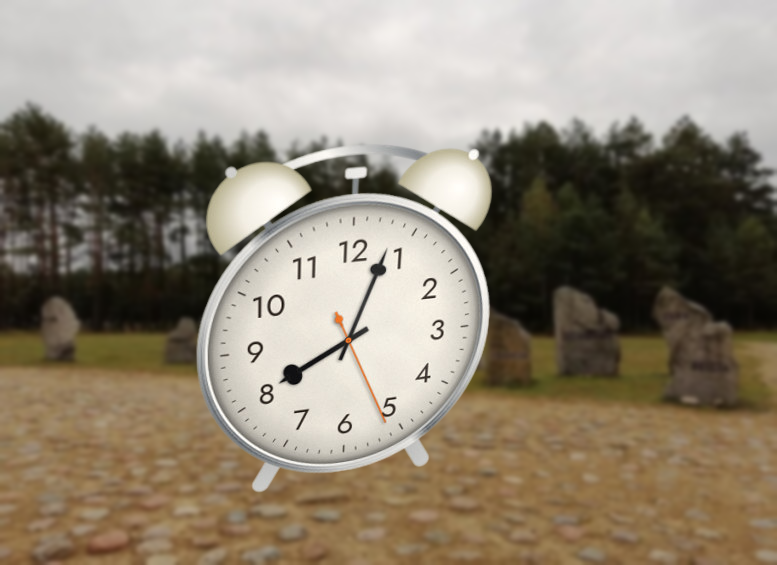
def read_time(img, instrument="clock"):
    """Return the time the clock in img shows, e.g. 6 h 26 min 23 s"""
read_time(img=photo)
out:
8 h 03 min 26 s
